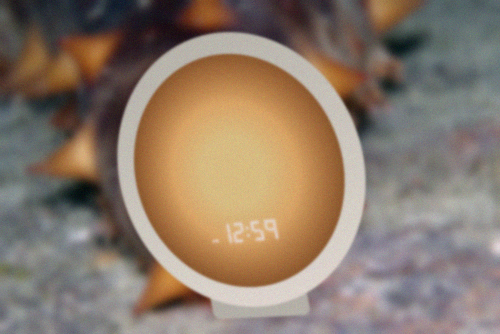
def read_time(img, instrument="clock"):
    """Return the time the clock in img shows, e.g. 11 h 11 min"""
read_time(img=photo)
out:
12 h 59 min
